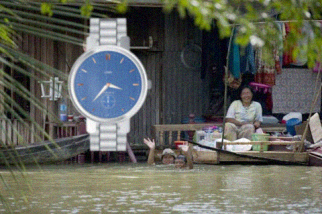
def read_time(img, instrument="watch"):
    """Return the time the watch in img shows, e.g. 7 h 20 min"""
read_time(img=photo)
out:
3 h 37 min
